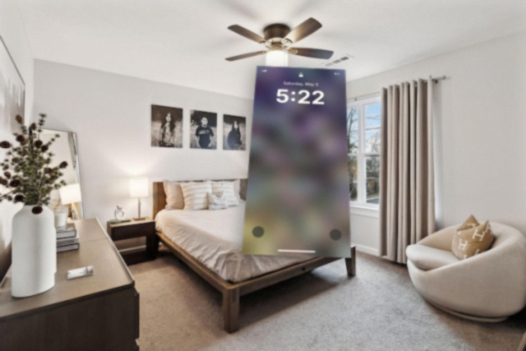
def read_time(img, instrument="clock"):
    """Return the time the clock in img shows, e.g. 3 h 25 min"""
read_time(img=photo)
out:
5 h 22 min
